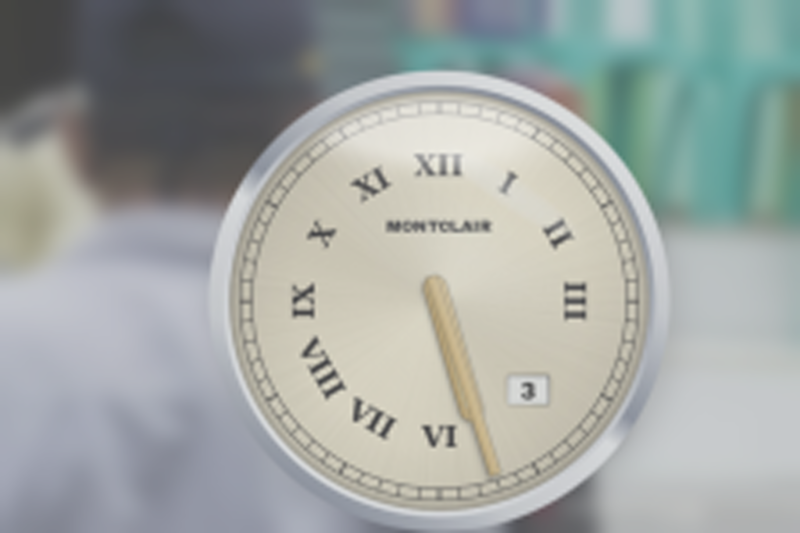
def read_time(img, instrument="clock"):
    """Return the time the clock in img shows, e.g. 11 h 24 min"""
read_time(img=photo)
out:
5 h 27 min
